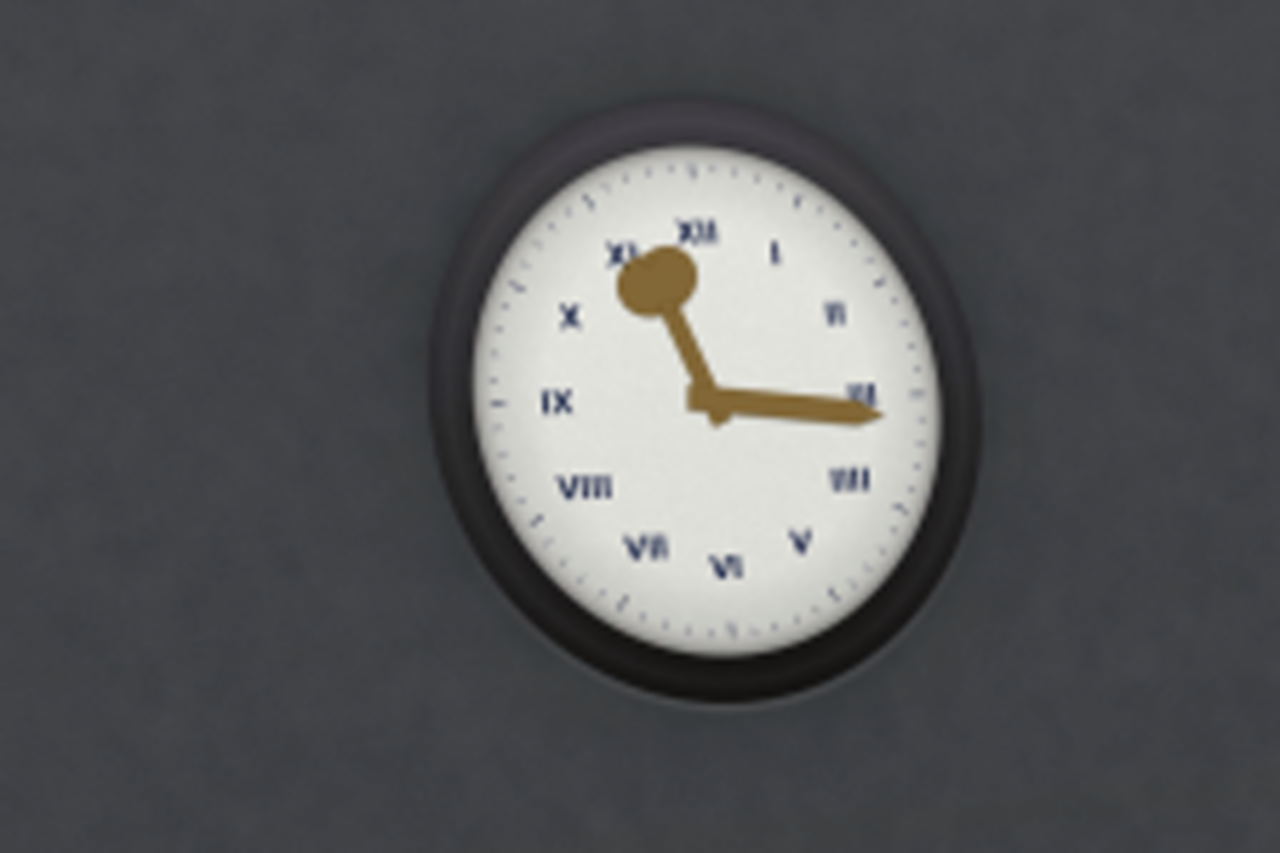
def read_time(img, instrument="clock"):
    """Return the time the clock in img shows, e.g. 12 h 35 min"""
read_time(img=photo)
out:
11 h 16 min
